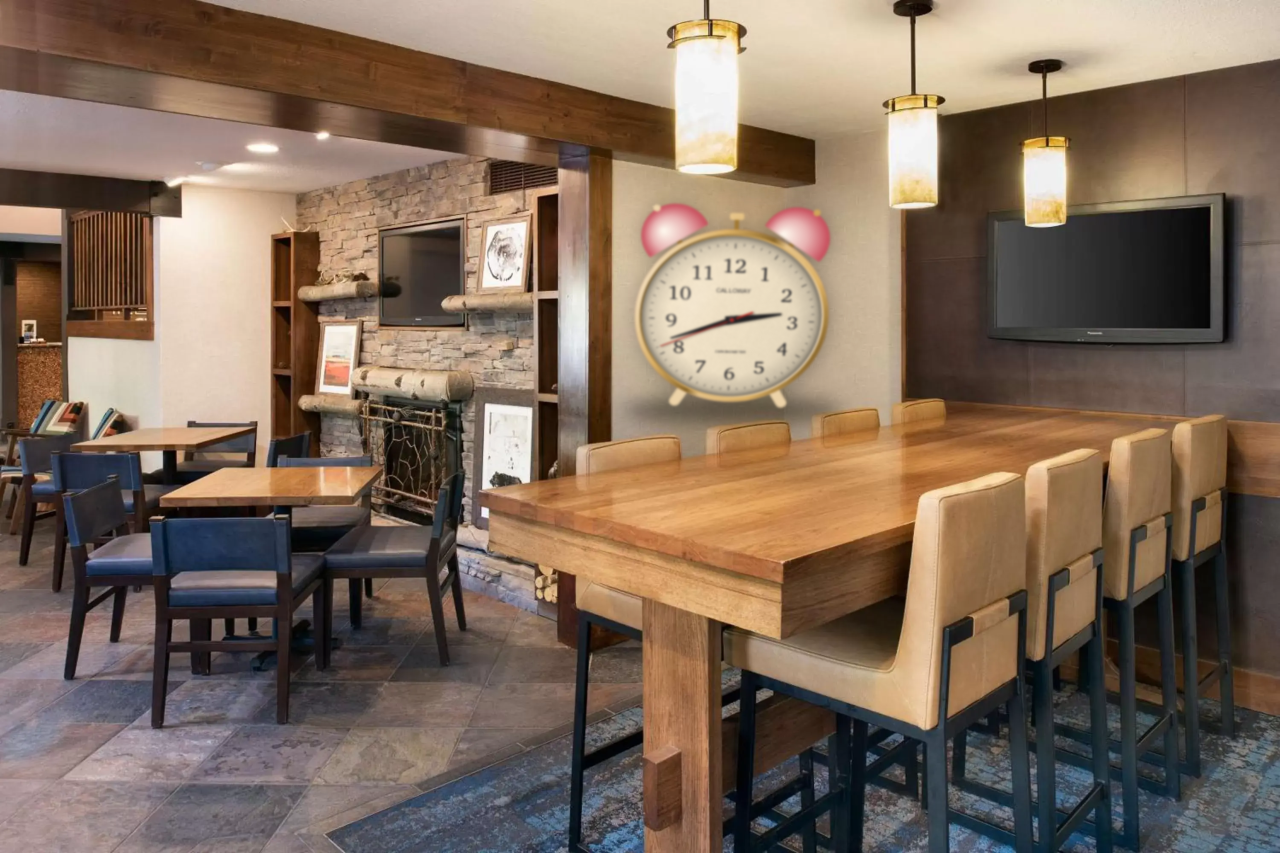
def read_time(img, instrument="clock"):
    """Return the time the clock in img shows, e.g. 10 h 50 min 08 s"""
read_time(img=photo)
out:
2 h 41 min 41 s
